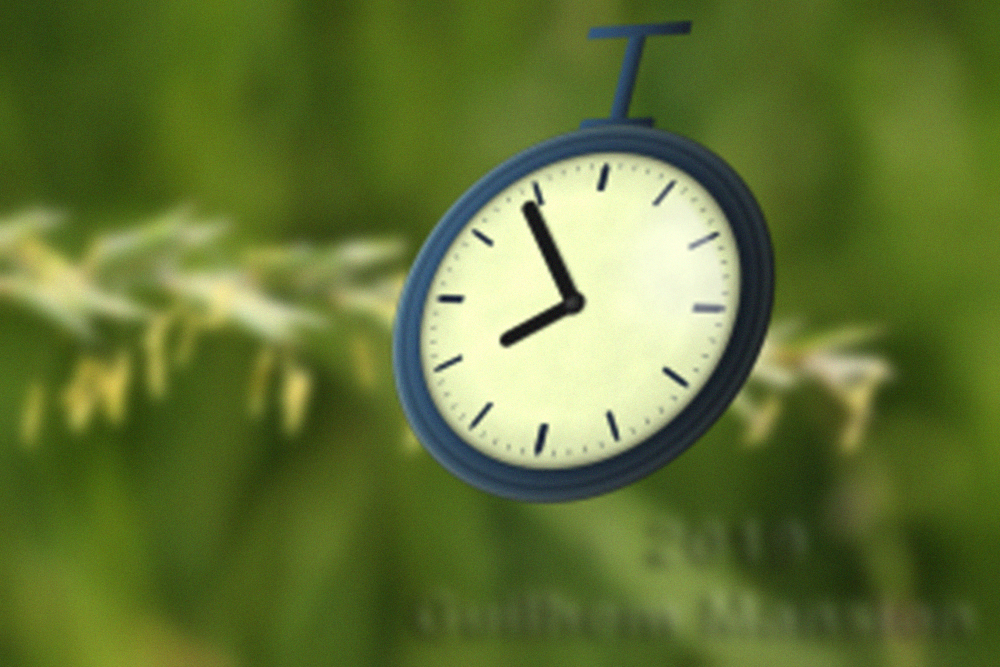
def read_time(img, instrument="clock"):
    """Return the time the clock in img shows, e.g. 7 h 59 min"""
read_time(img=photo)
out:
7 h 54 min
